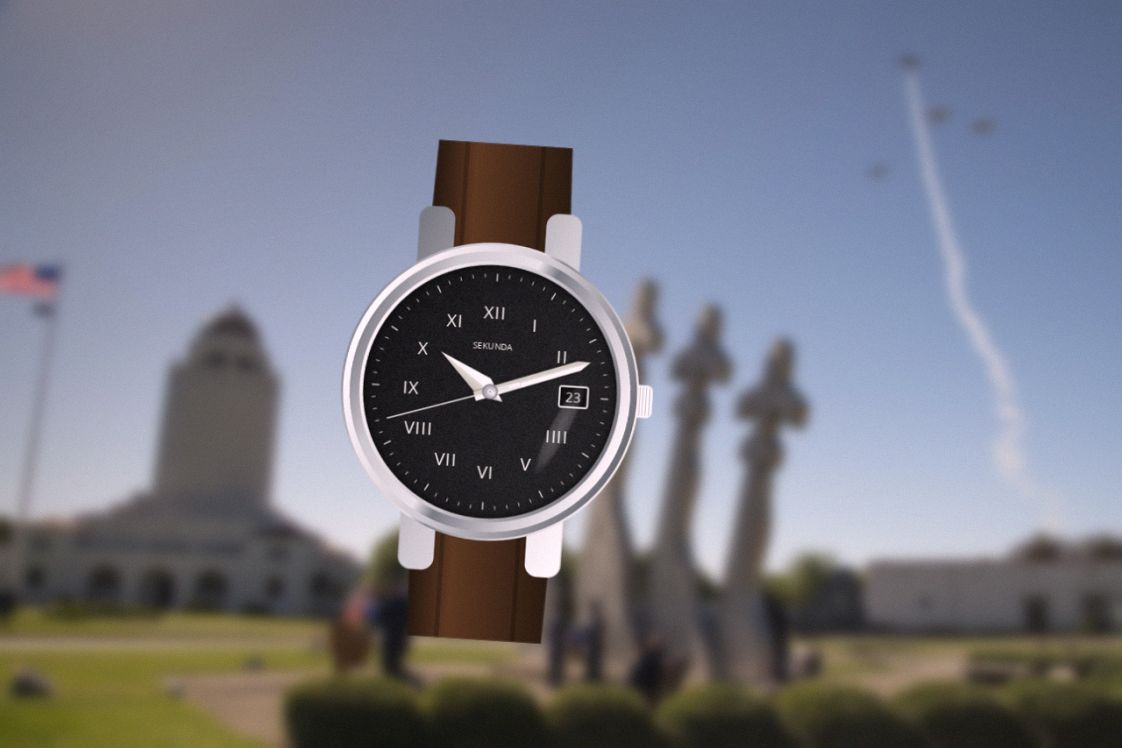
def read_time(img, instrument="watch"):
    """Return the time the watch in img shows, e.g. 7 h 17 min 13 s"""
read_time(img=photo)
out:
10 h 11 min 42 s
